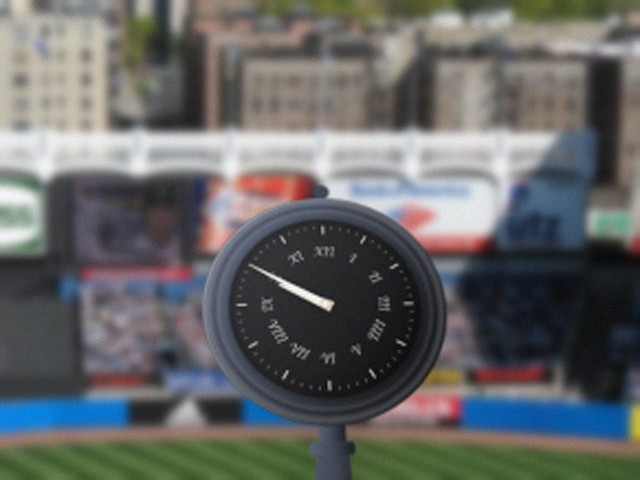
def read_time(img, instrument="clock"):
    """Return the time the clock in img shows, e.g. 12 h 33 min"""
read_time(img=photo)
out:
9 h 50 min
